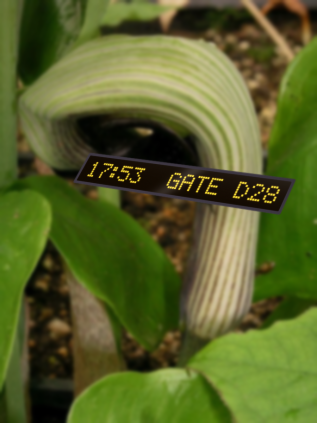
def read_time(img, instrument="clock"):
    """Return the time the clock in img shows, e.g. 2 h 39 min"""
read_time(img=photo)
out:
17 h 53 min
